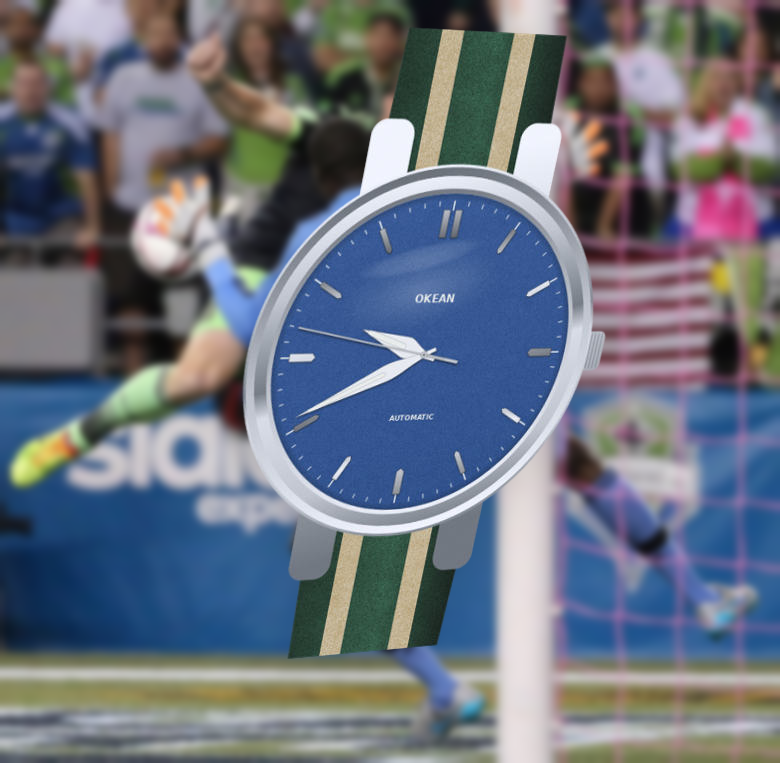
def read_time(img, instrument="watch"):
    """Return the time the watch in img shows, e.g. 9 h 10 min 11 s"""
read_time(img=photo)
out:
9 h 40 min 47 s
